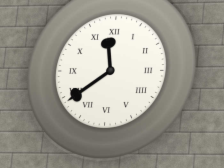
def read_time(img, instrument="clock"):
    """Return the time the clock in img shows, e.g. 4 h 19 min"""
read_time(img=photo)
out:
11 h 39 min
